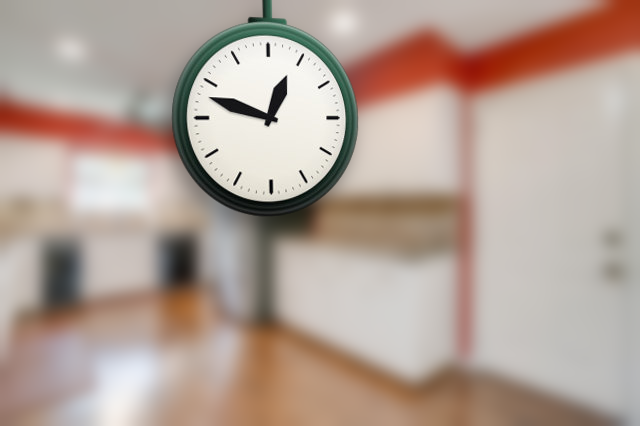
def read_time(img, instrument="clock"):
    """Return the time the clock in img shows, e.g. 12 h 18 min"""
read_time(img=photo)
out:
12 h 48 min
